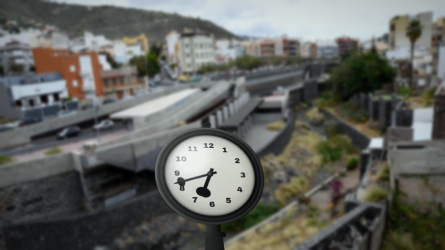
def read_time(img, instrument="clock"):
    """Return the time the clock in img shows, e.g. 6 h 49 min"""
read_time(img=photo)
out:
6 h 42 min
